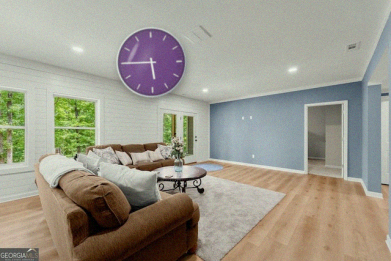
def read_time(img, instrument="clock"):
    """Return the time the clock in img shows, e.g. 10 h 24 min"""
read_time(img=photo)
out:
5 h 45 min
